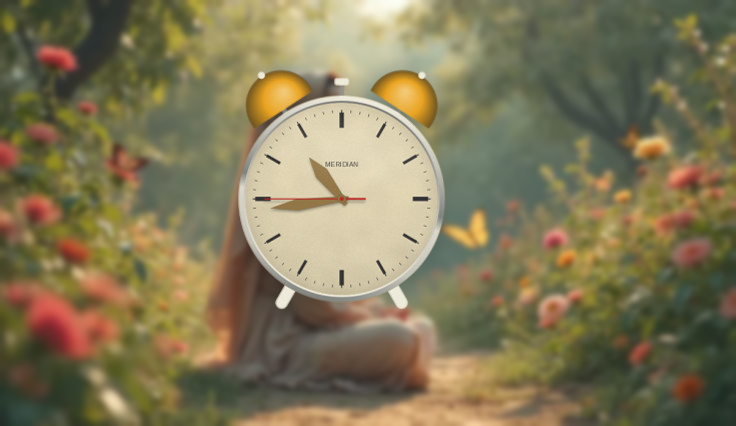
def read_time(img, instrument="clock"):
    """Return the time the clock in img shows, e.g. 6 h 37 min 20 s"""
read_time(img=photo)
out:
10 h 43 min 45 s
